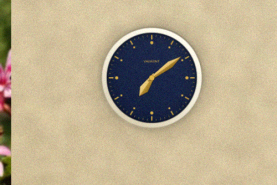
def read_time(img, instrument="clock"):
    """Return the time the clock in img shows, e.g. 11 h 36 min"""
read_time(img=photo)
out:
7 h 09 min
